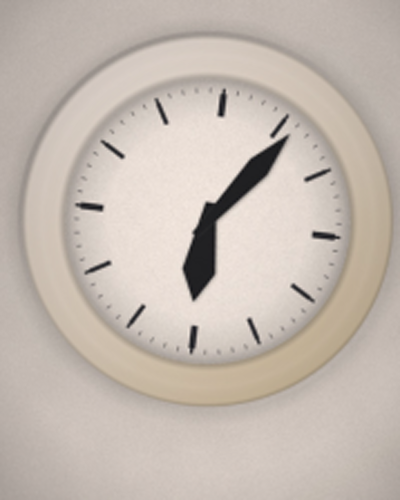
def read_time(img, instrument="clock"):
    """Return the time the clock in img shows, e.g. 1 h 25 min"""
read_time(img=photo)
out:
6 h 06 min
